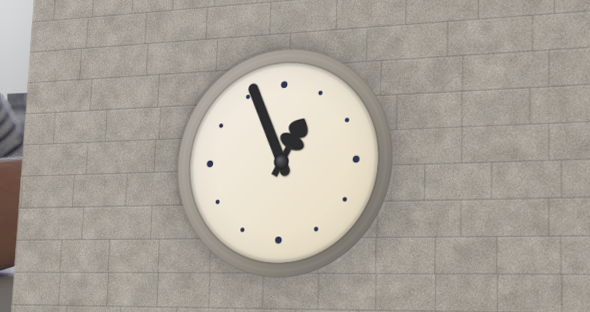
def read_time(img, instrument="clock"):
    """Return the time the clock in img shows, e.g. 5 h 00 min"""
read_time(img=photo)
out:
12 h 56 min
